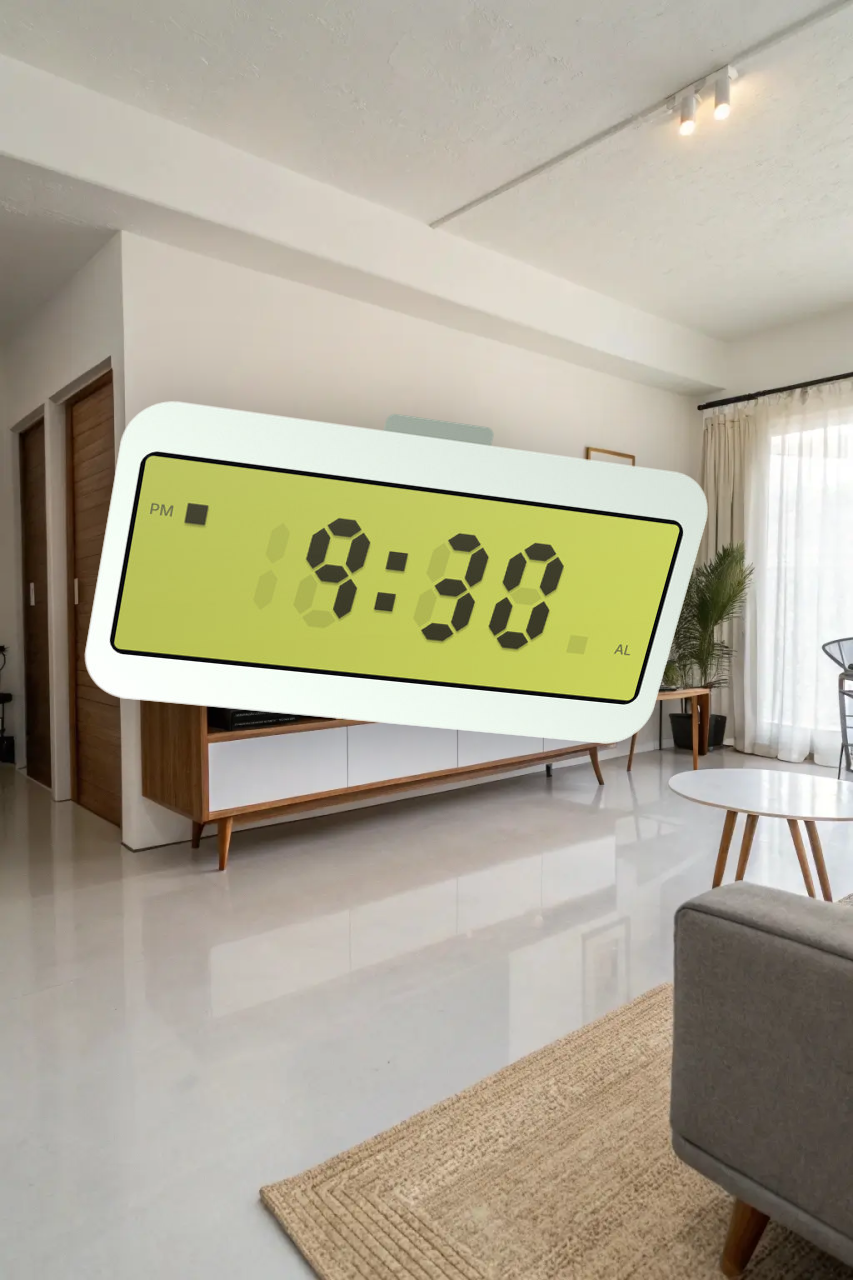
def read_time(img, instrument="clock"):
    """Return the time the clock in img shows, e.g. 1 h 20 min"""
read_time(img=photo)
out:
9 h 30 min
